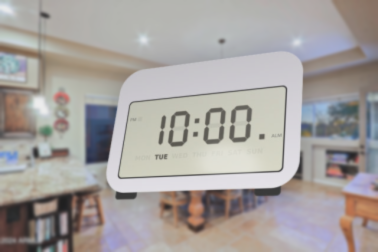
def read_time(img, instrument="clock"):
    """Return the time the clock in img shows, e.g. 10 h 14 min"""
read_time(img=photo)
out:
10 h 00 min
